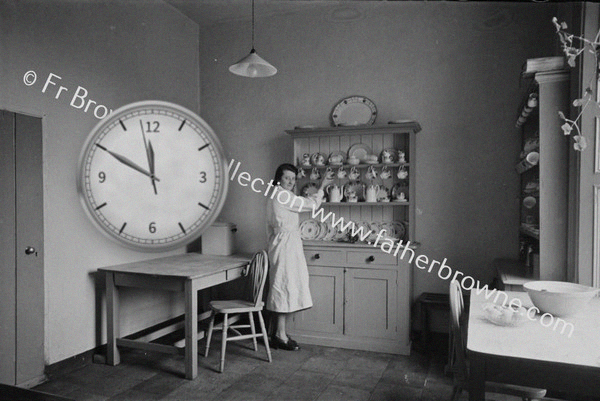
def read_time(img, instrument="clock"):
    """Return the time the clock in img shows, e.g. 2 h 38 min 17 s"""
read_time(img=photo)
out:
11 h 49 min 58 s
